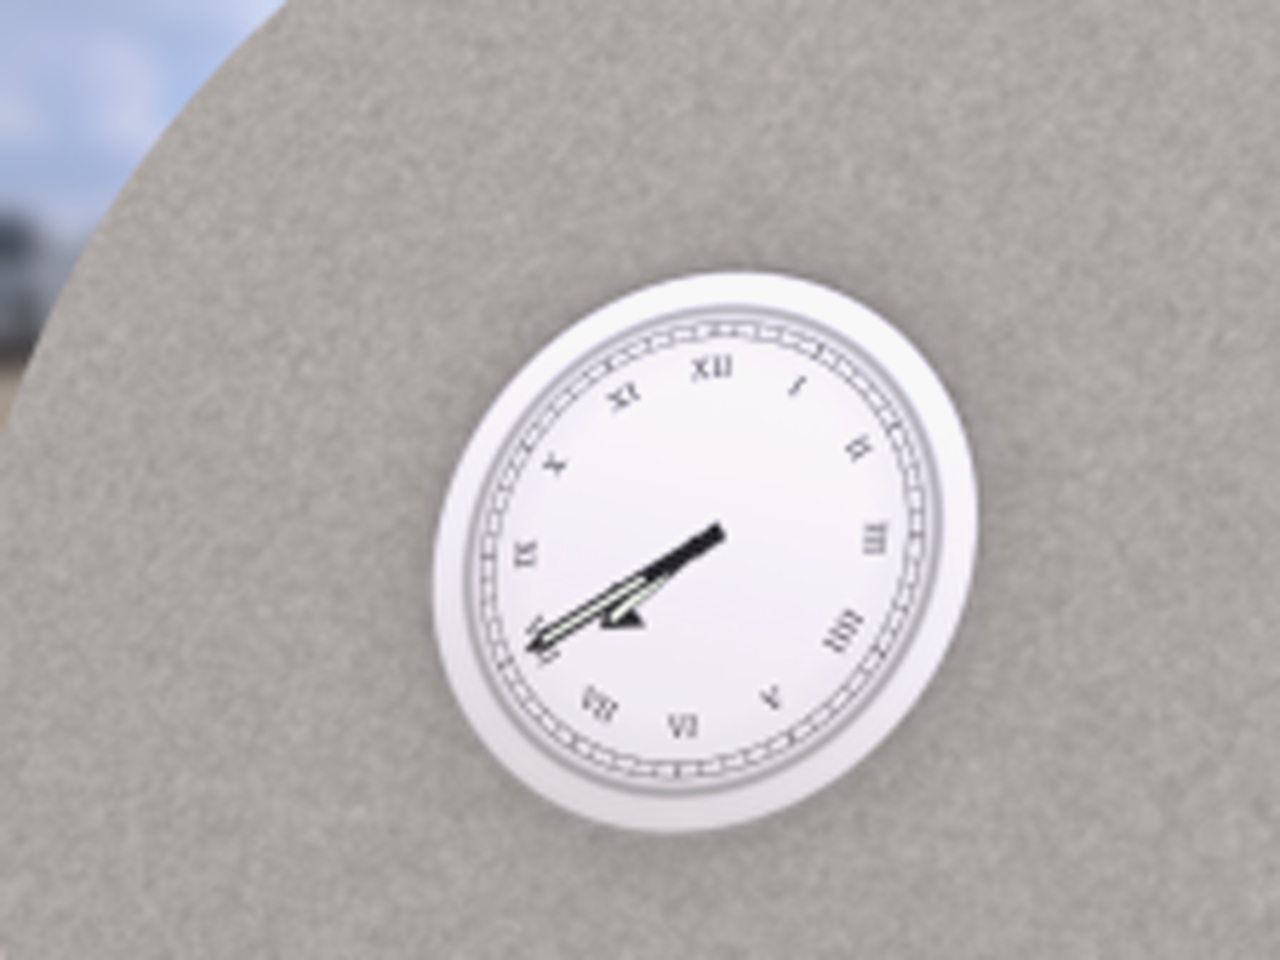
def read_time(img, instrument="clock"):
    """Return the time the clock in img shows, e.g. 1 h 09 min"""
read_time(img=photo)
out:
7 h 40 min
